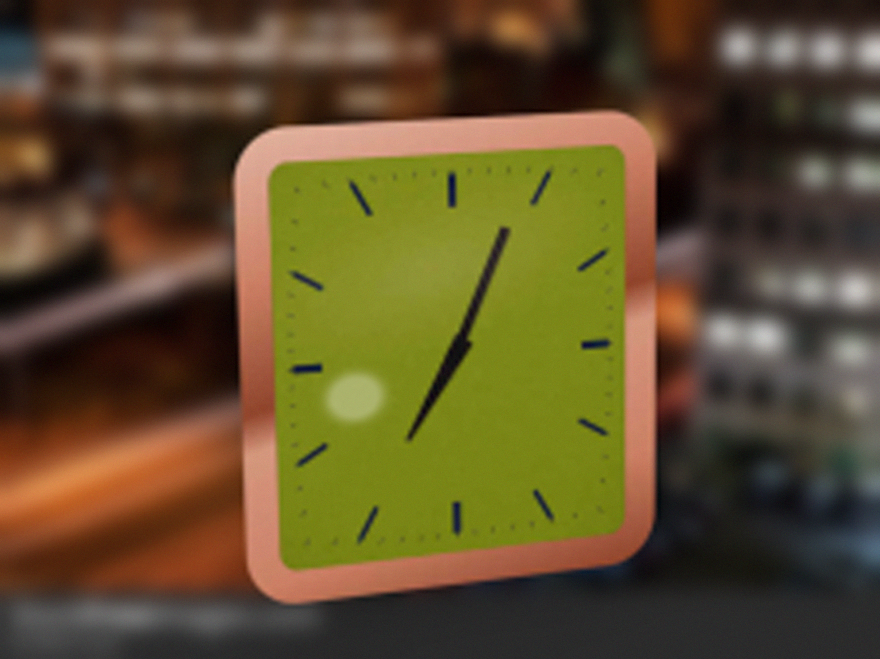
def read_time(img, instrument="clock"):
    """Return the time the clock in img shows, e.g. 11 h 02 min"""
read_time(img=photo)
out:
7 h 04 min
